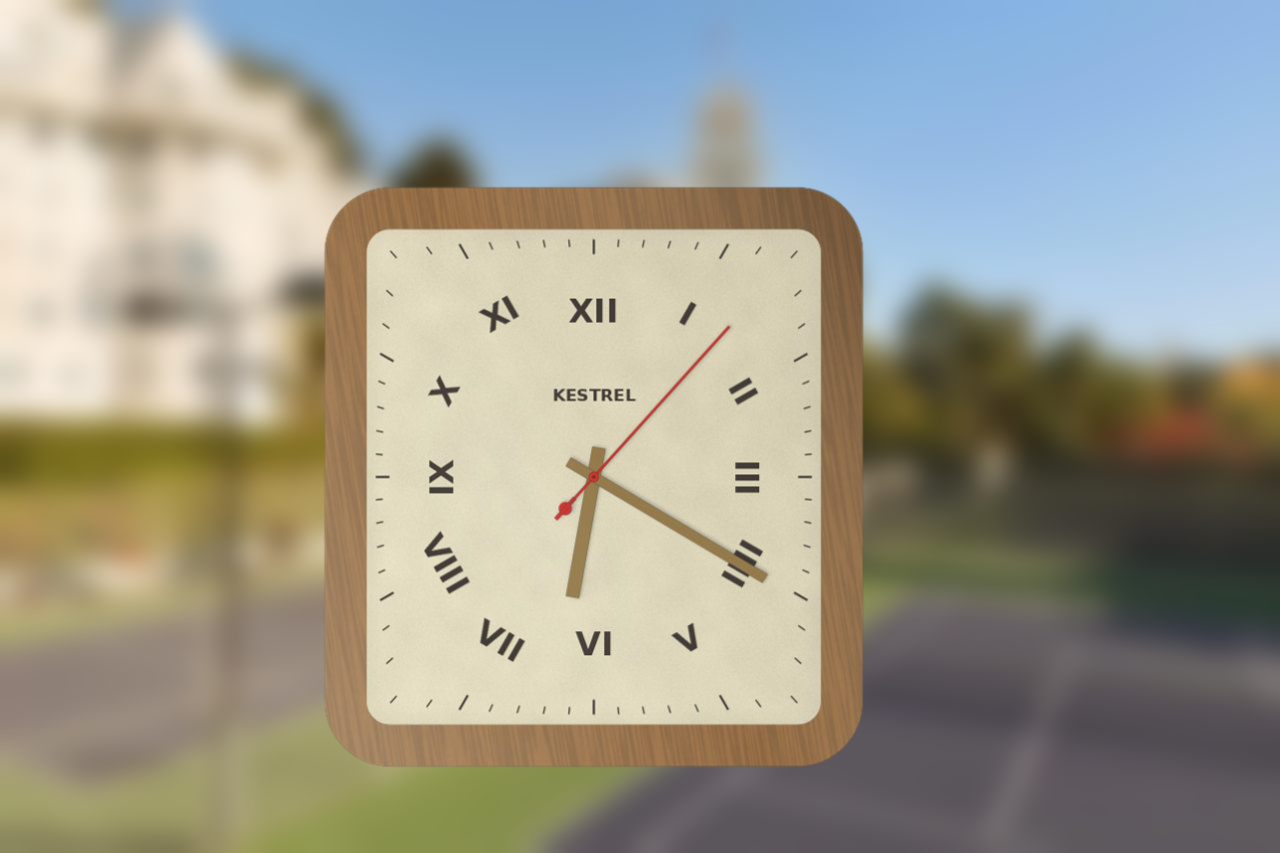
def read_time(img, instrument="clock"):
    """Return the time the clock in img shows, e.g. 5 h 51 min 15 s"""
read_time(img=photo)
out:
6 h 20 min 07 s
